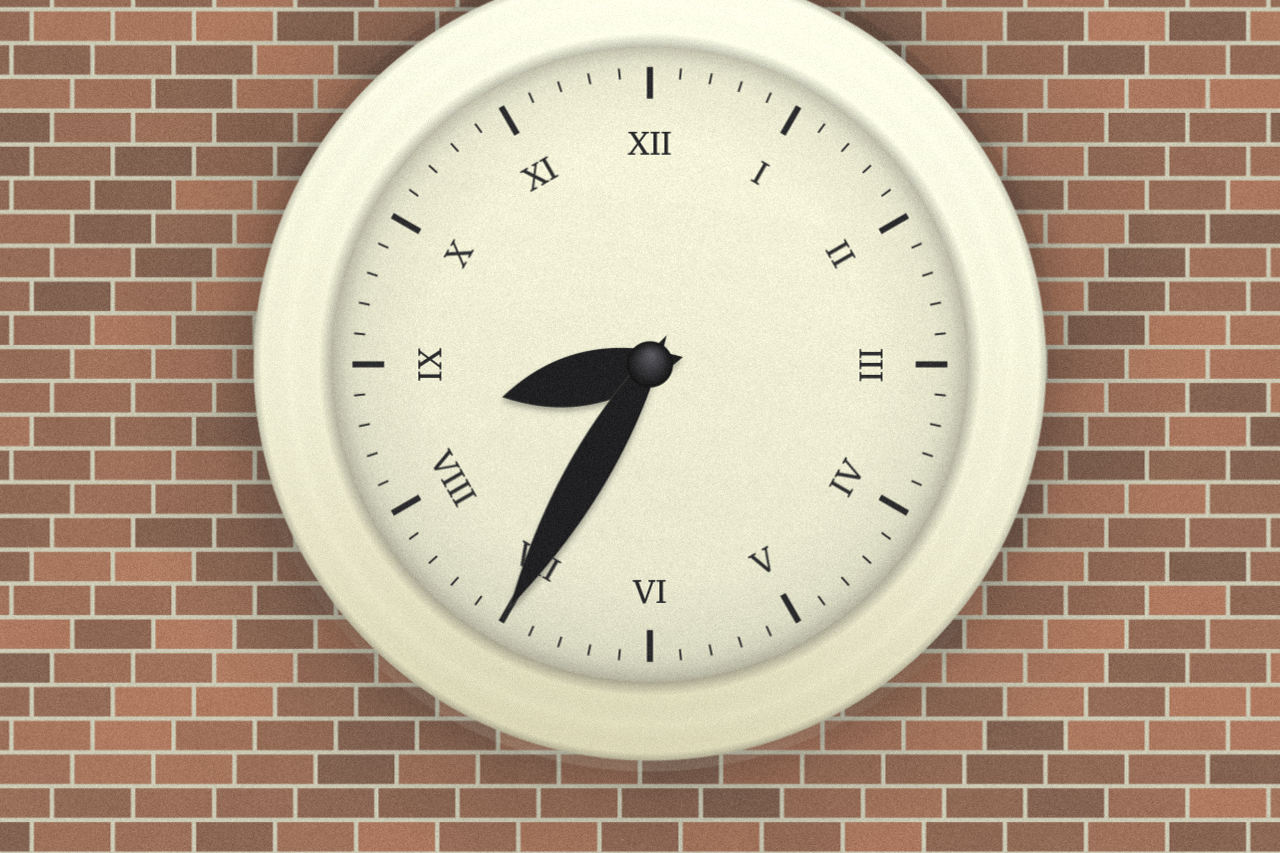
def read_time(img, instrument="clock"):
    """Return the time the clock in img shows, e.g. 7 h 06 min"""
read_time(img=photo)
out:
8 h 35 min
